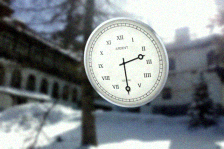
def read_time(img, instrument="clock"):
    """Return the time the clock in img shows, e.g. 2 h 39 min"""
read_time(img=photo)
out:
2 h 30 min
